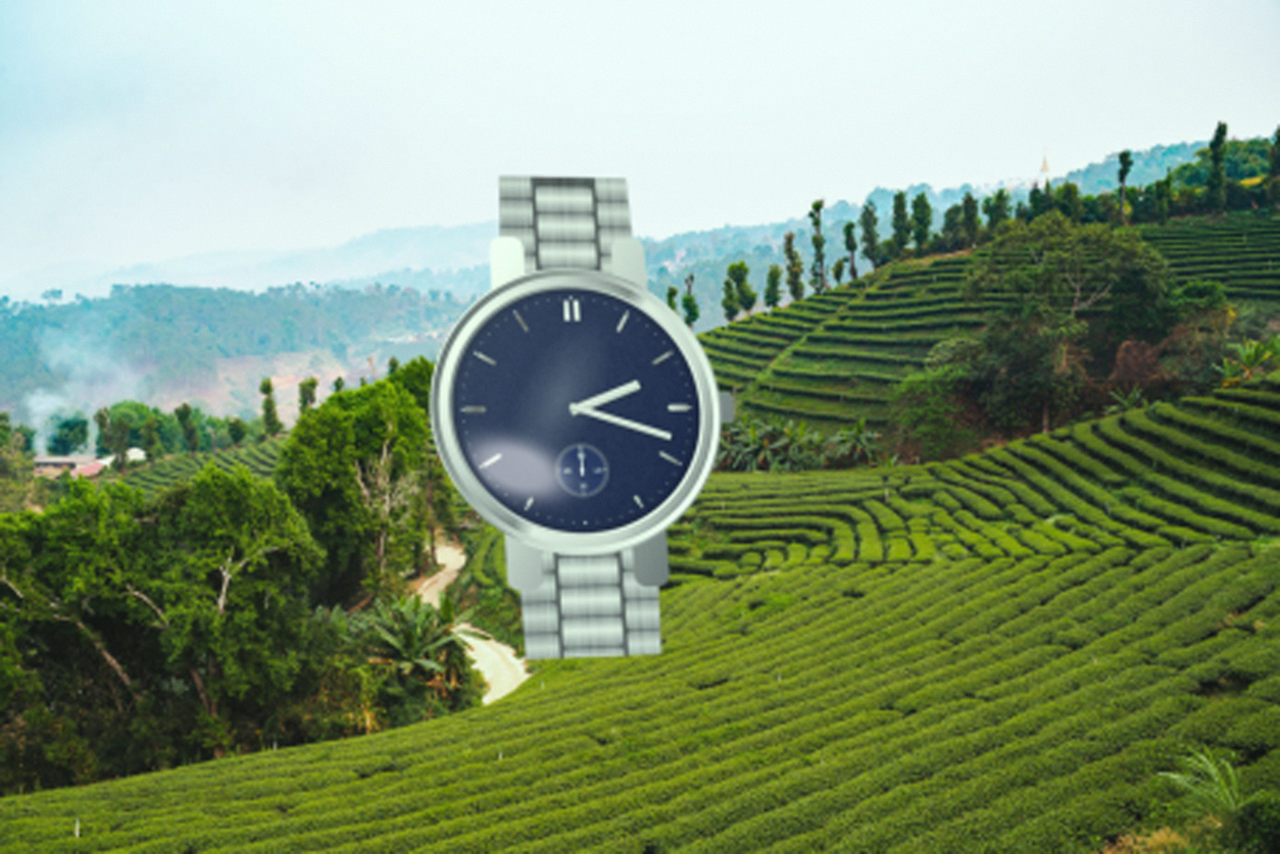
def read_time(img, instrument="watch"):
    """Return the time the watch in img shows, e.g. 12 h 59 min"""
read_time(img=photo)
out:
2 h 18 min
